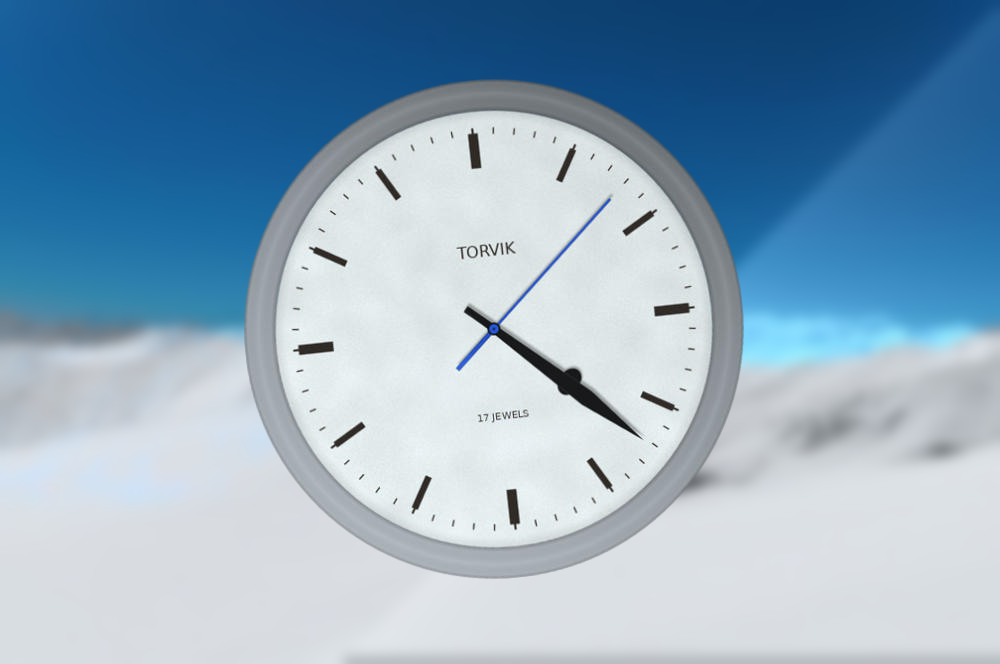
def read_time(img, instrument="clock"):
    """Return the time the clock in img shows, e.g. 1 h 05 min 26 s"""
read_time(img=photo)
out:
4 h 22 min 08 s
